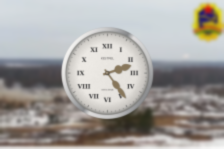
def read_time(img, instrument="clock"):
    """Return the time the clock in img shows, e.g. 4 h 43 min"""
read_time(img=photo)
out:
2 h 24 min
